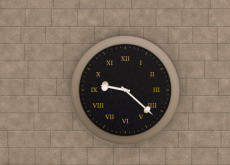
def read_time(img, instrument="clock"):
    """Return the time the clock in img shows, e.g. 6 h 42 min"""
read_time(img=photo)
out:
9 h 22 min
